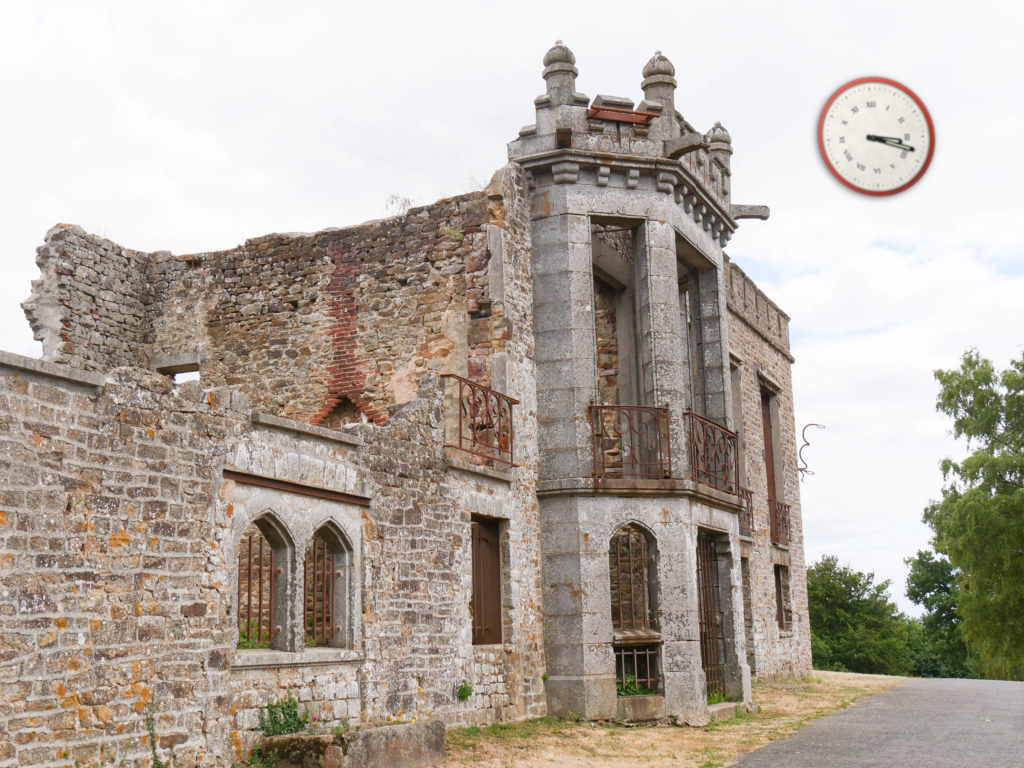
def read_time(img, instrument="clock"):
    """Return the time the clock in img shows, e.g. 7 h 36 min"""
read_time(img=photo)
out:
3 h 18 min
